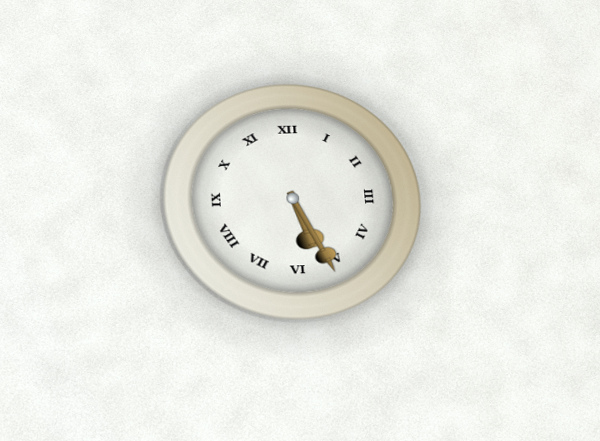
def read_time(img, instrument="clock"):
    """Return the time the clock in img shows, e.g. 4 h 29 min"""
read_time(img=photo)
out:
5 h 26 min
